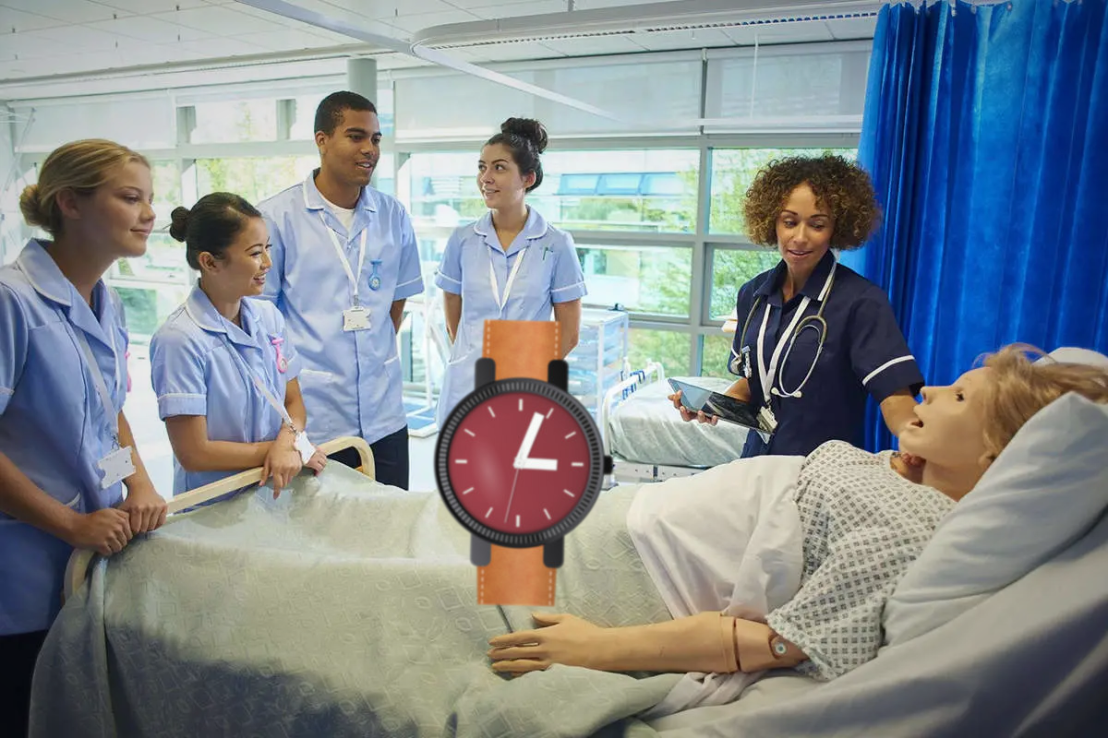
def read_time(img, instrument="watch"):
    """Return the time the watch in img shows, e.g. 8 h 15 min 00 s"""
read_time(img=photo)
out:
3 h 03 min 32 s
